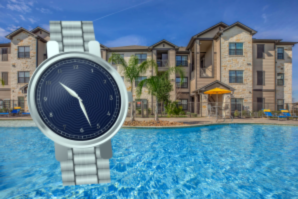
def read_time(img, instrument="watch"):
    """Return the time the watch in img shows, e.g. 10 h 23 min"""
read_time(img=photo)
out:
10 h 27 min
